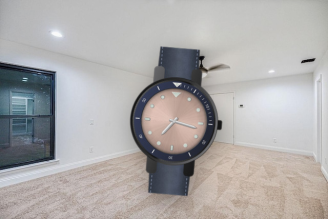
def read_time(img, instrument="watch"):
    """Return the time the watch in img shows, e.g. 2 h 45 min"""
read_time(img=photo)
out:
7 h 17 min
